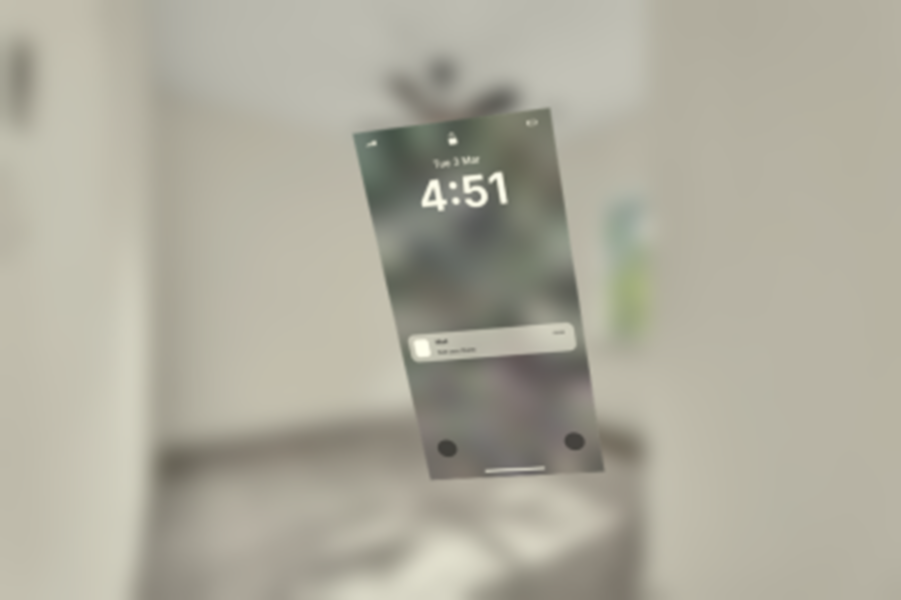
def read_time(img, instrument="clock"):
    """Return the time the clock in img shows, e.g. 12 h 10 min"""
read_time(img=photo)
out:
4 h 51 min
